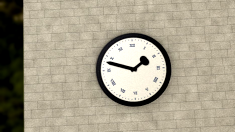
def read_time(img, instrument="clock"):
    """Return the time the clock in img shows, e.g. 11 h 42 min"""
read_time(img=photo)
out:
1 h 48 min
